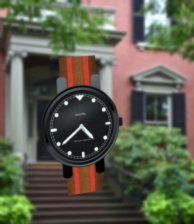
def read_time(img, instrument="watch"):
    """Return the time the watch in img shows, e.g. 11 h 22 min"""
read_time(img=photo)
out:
4 h 39 min
